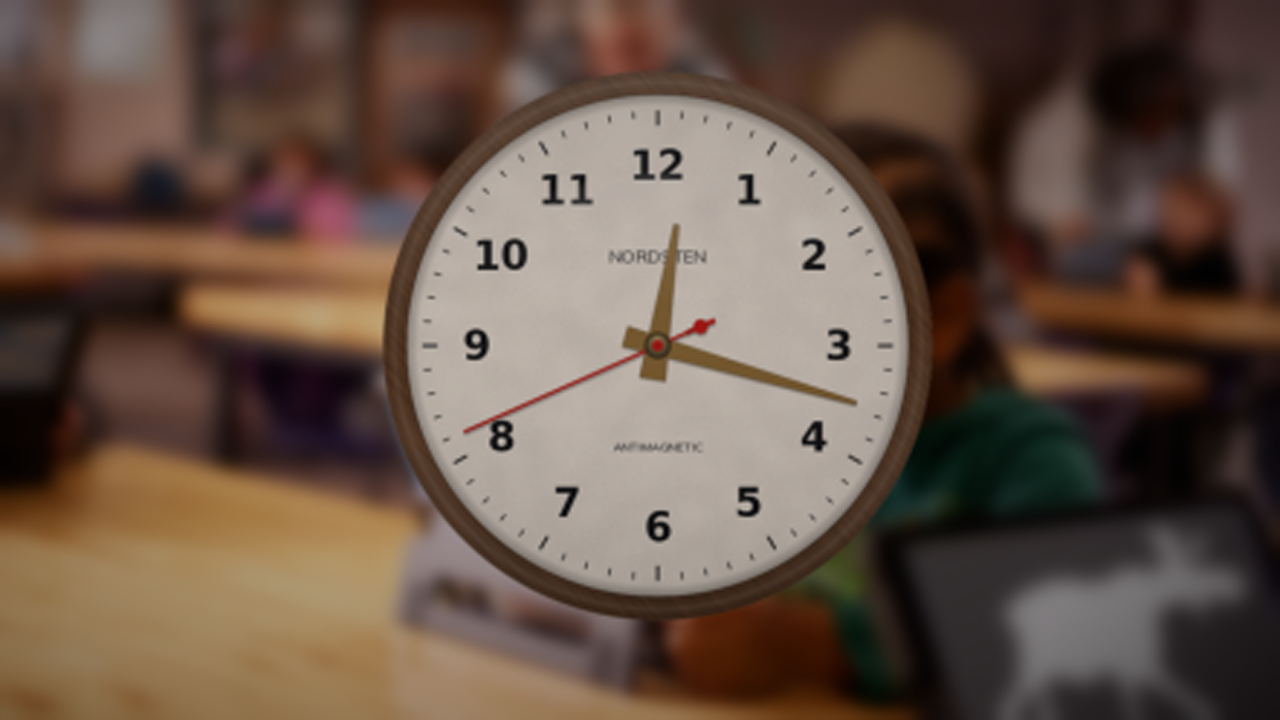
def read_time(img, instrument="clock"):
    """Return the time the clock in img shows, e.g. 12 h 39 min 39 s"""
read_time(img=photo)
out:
12 h 17 min 41 s
